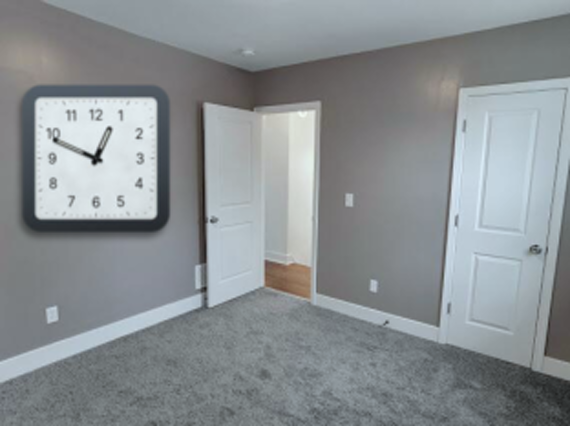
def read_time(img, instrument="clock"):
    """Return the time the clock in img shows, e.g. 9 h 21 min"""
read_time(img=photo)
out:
12 h 49 min
